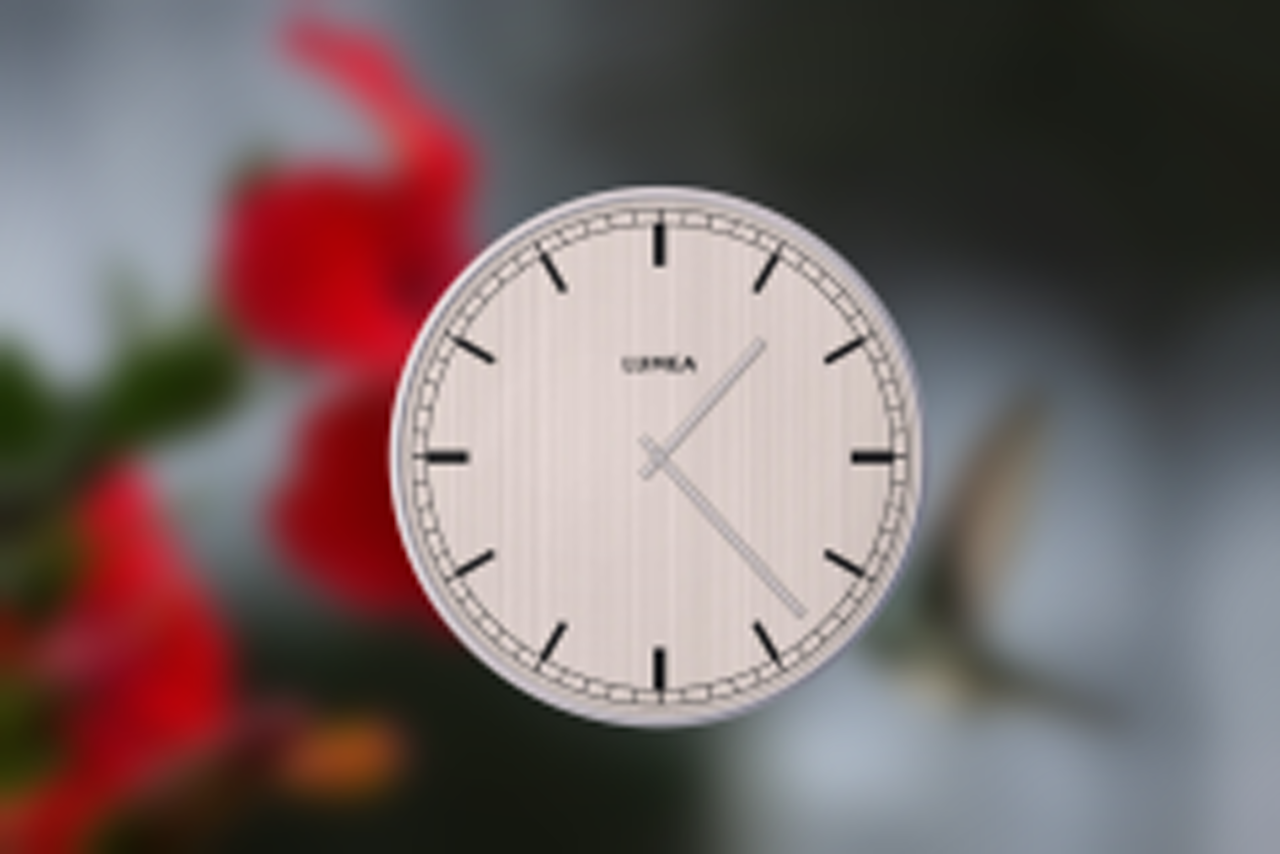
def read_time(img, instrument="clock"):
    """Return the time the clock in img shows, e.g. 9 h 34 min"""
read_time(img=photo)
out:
1 h 23 min
